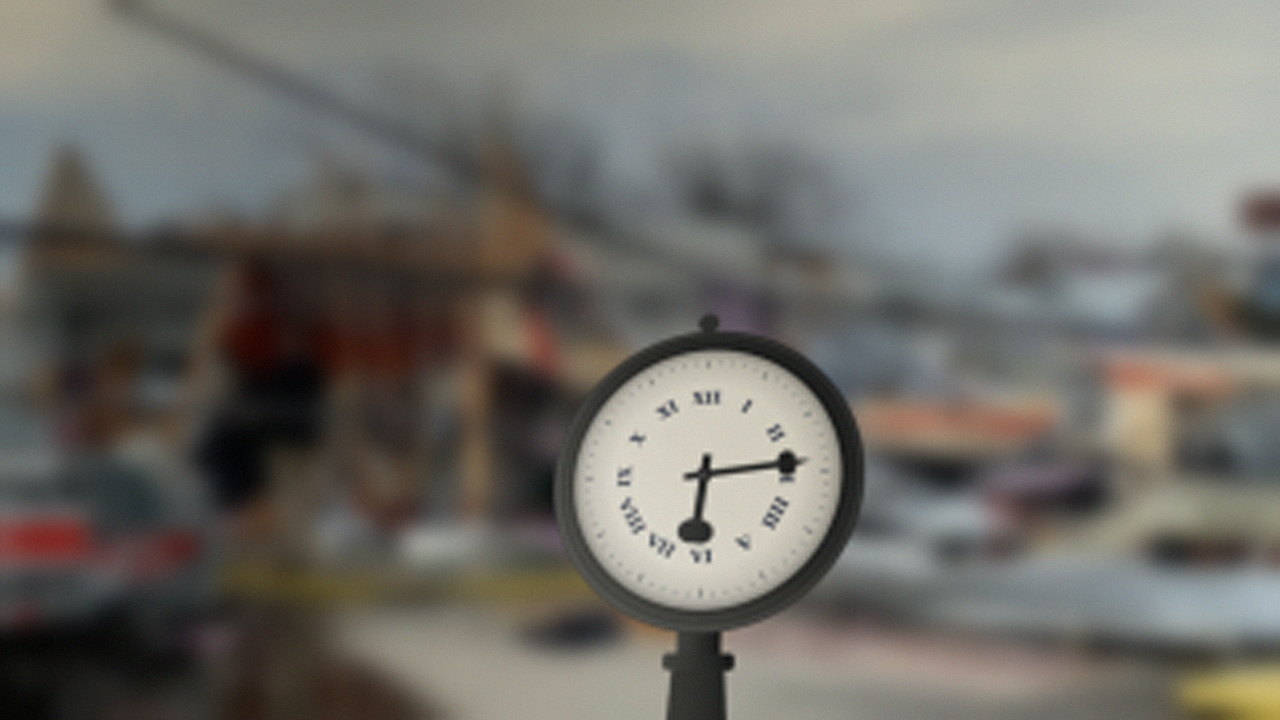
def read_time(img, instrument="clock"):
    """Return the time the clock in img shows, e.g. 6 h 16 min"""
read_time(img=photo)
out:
6 h 14 min
